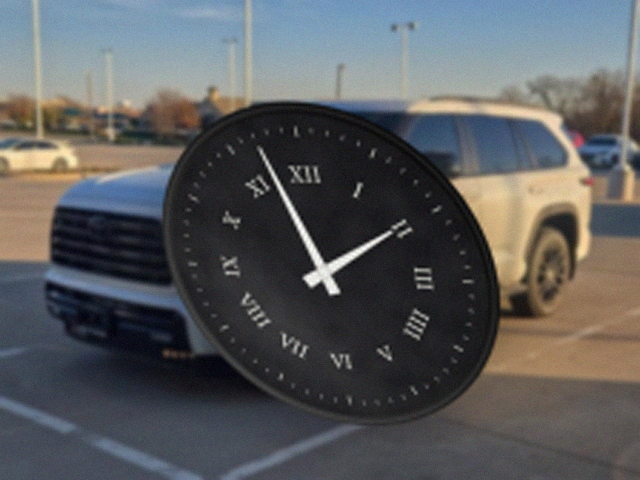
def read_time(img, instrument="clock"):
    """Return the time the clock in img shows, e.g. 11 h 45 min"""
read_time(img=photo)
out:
1 h 57 min
